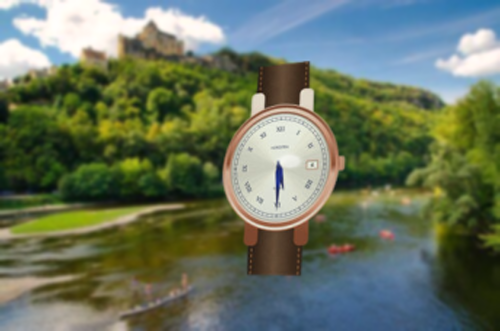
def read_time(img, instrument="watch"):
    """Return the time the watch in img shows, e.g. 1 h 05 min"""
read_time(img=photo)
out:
5 h 30 min
